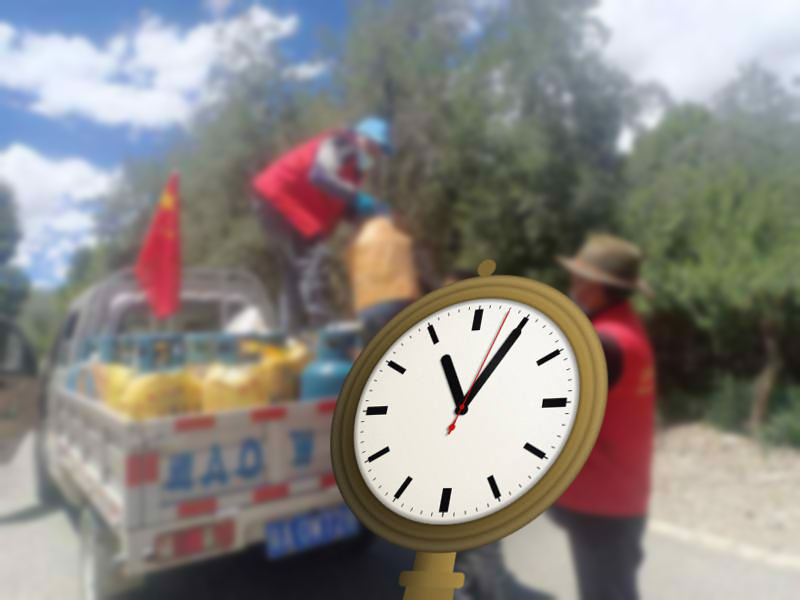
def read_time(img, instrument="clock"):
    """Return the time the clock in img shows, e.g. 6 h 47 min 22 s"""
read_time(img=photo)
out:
11 h 05 min 03 s
